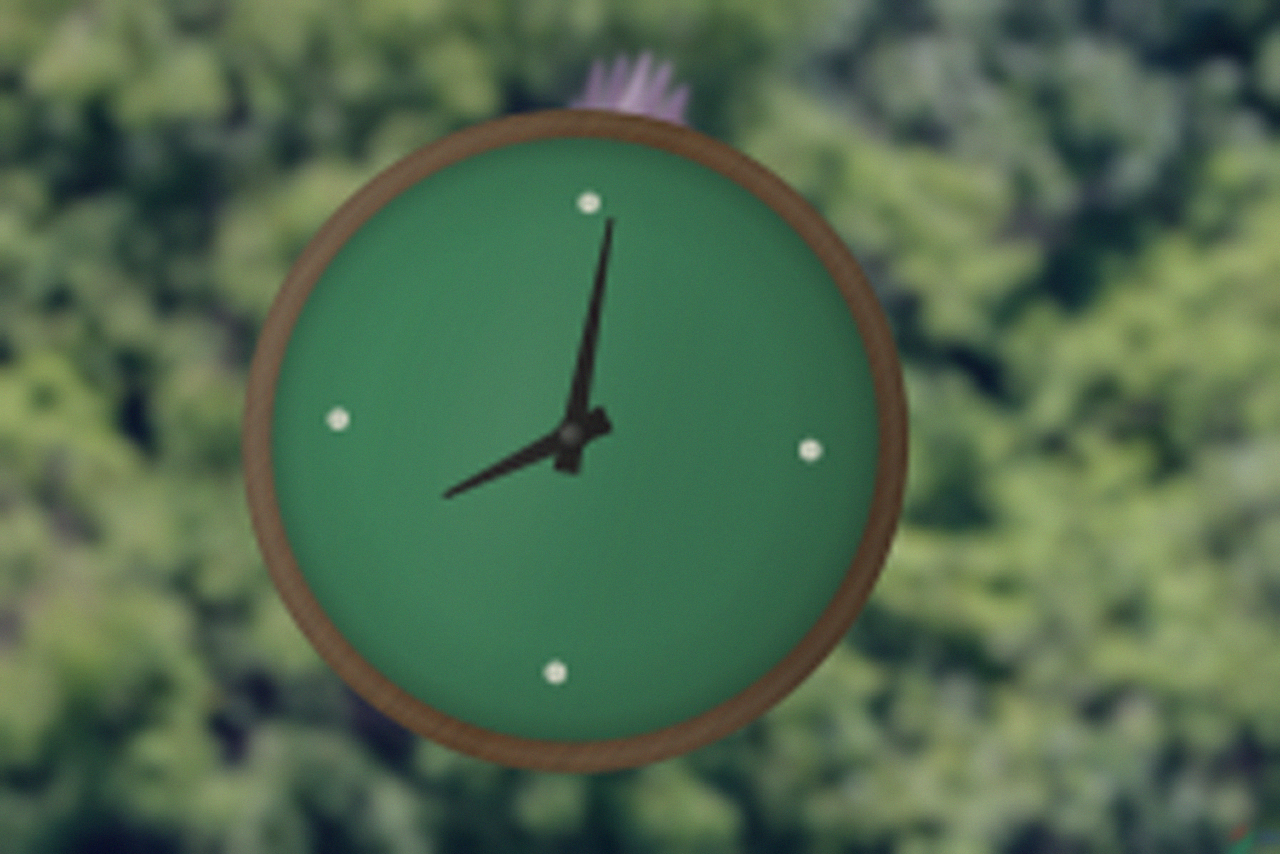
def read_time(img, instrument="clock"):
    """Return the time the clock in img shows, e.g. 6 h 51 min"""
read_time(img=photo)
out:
8 h 01 min
